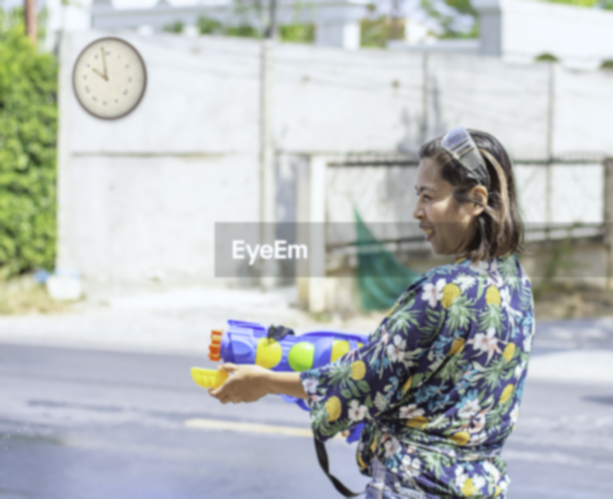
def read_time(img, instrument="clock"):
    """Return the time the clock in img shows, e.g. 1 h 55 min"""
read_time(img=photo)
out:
9 h 58 min
